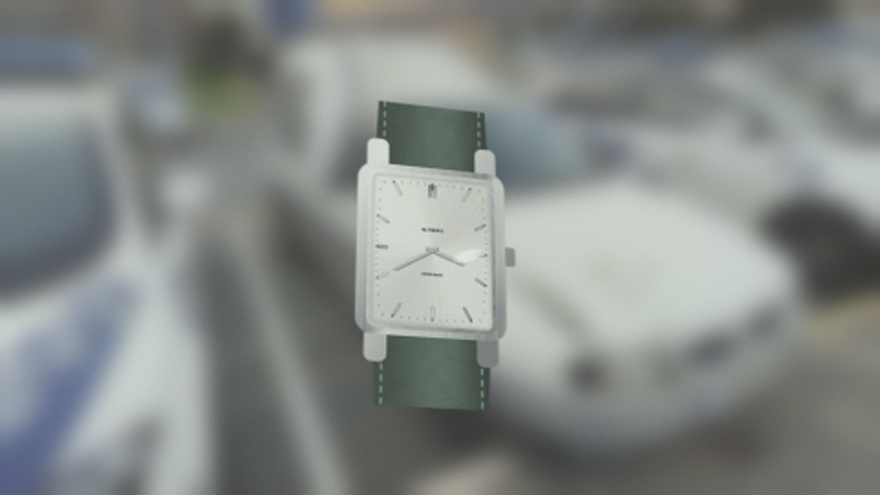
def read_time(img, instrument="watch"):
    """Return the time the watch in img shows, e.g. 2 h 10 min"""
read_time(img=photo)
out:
3 h 40 min
